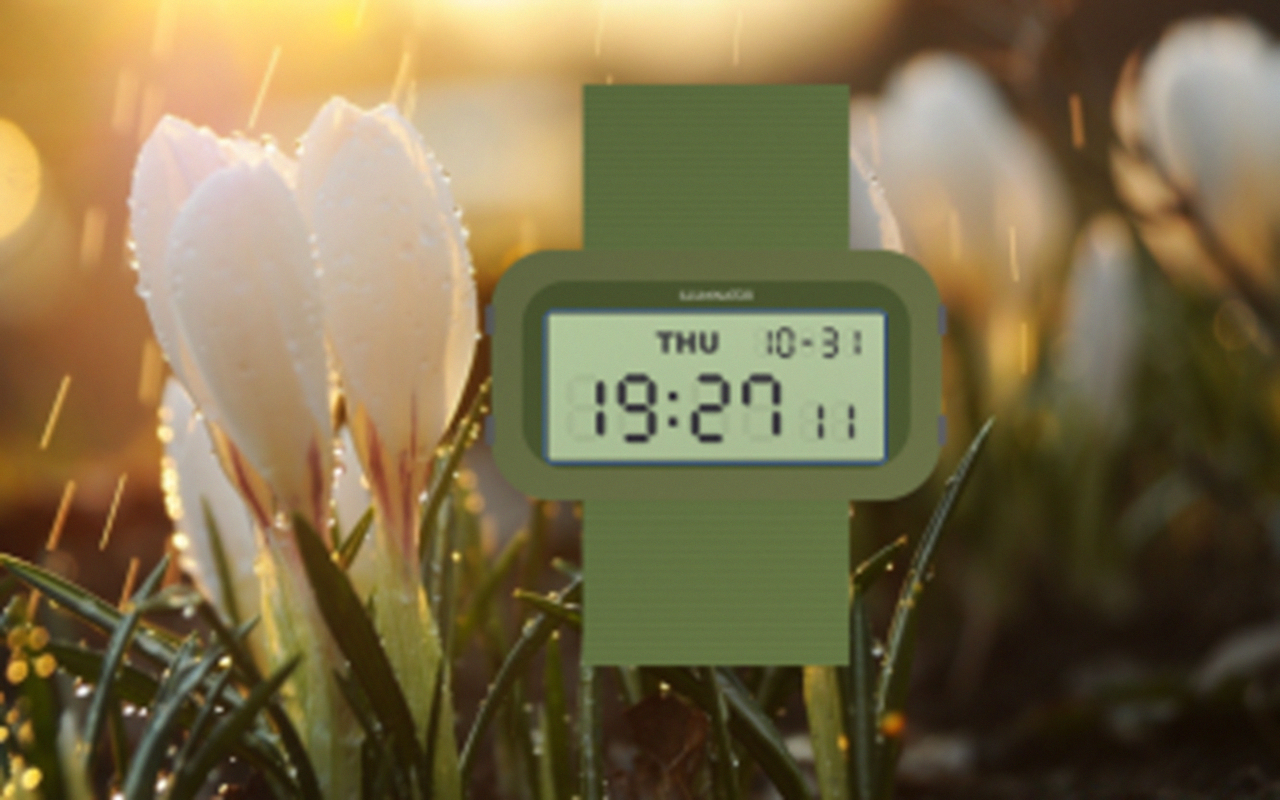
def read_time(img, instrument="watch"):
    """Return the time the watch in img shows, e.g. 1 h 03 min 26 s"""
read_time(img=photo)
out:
19 h 27 min 11 s
